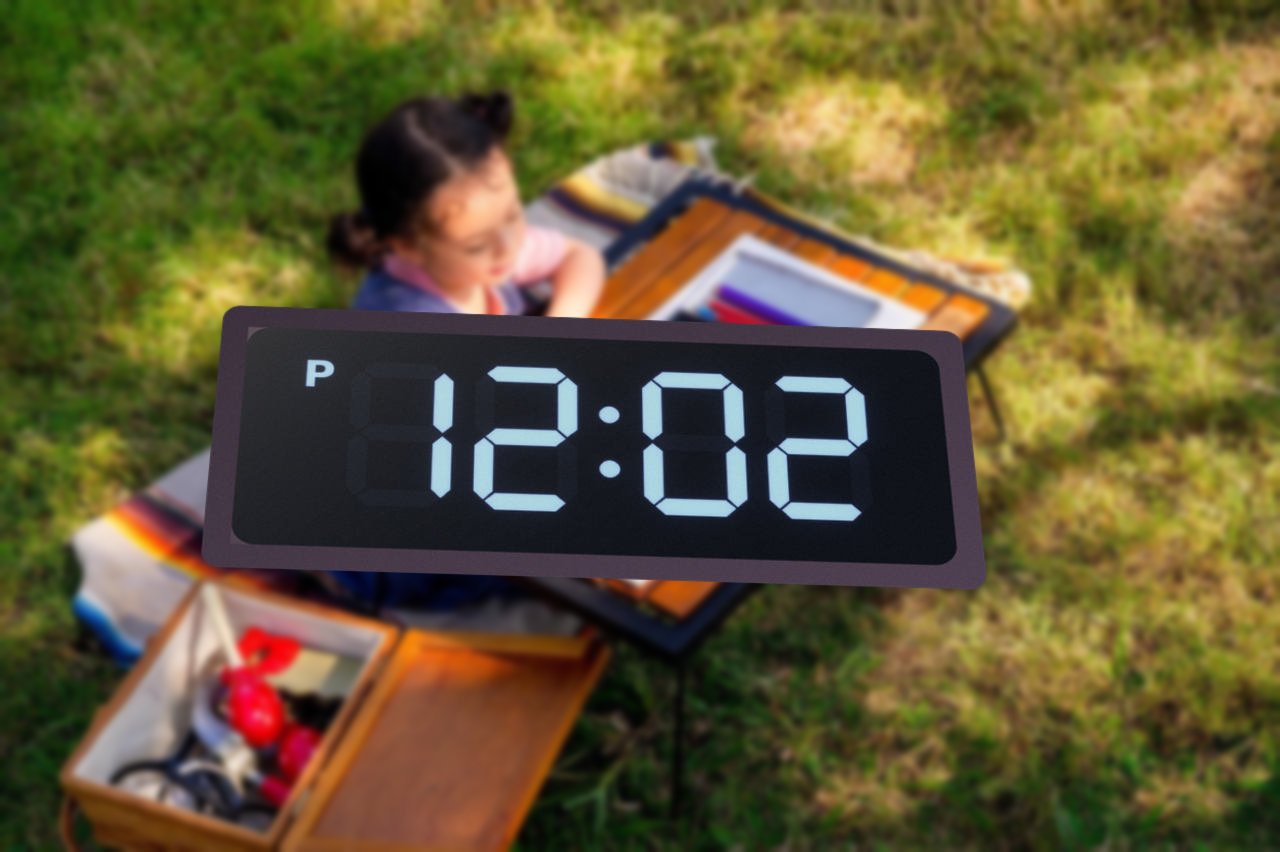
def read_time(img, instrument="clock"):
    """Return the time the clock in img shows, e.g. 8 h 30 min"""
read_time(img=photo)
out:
12 h 02 min
